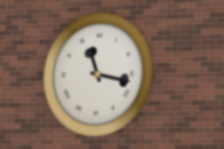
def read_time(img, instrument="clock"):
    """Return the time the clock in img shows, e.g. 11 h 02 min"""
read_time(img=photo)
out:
11 h 17 min
